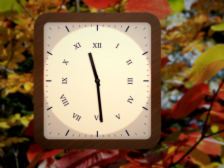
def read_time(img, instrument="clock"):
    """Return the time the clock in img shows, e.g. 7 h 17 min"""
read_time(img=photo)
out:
11 h 29 min
